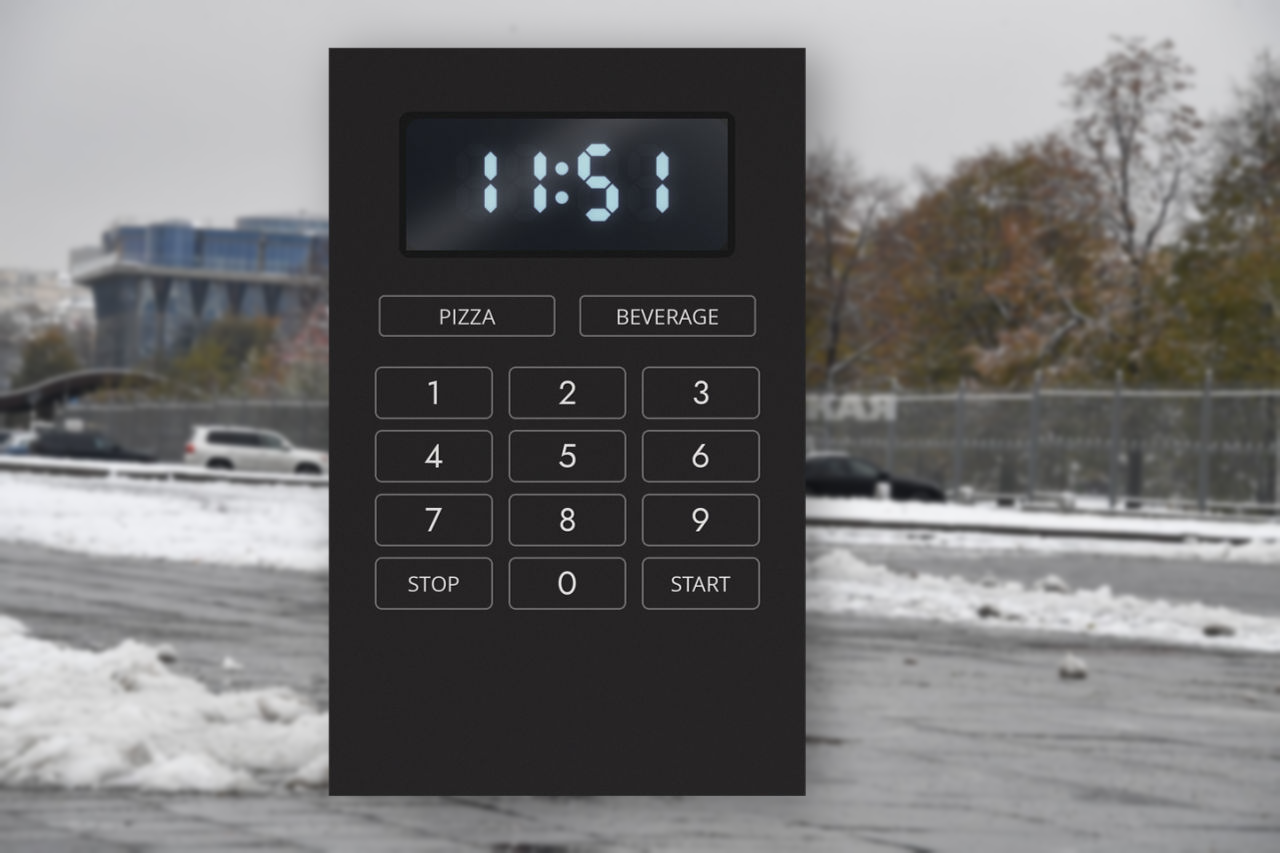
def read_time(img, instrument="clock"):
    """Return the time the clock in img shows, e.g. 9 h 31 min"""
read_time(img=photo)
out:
11 h 51 min
